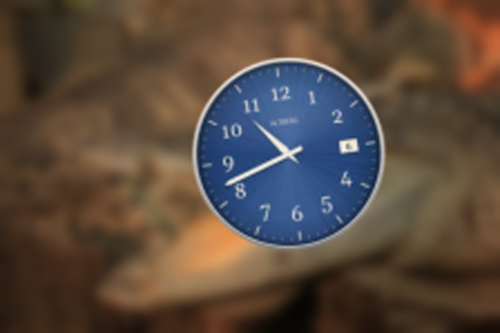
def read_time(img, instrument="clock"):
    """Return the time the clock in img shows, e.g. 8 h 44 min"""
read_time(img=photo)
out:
10 h 42 min
